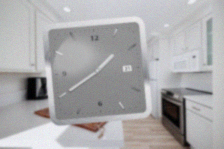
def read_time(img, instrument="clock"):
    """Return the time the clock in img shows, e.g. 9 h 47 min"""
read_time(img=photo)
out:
1 h 40 min
